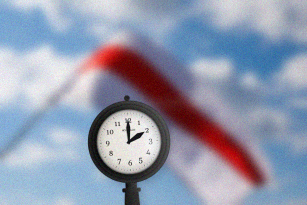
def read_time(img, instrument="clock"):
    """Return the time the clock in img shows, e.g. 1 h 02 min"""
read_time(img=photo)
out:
2 h 00 min
